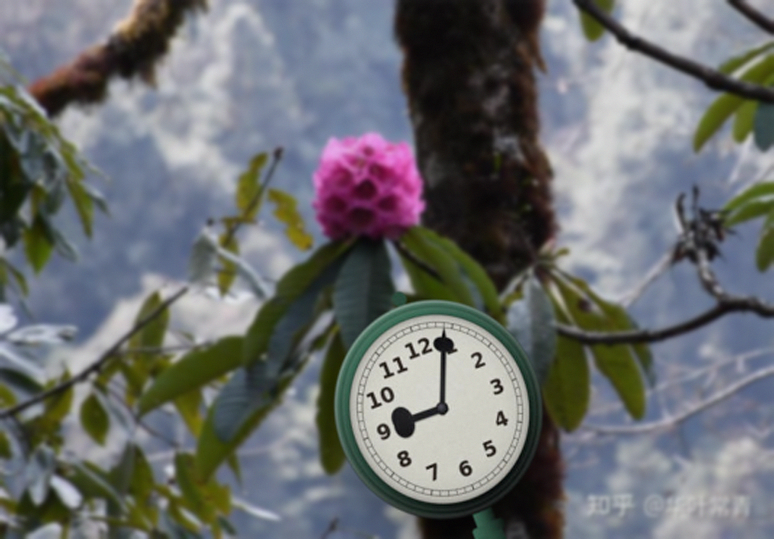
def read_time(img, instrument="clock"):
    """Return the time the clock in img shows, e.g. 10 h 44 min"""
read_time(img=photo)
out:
9 h 04 min
